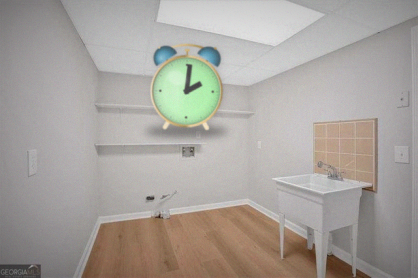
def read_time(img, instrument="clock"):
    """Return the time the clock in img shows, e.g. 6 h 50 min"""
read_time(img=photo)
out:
2 h 01 min
